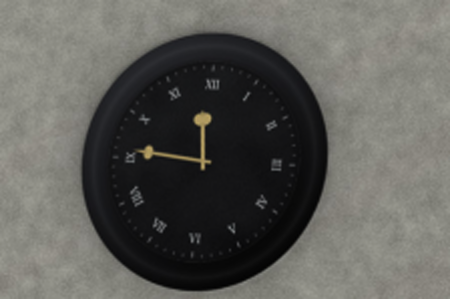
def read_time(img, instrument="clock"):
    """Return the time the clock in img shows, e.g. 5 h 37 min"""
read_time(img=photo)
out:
11 h 46 min
